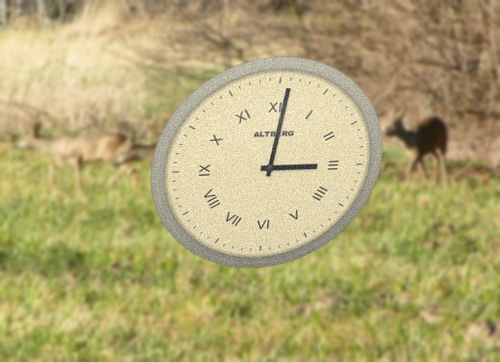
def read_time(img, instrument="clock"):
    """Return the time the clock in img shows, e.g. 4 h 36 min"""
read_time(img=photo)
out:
3 h 01 min
